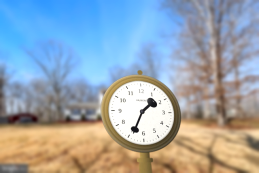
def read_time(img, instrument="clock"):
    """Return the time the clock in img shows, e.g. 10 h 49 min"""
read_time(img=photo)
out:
1 h 34 min
